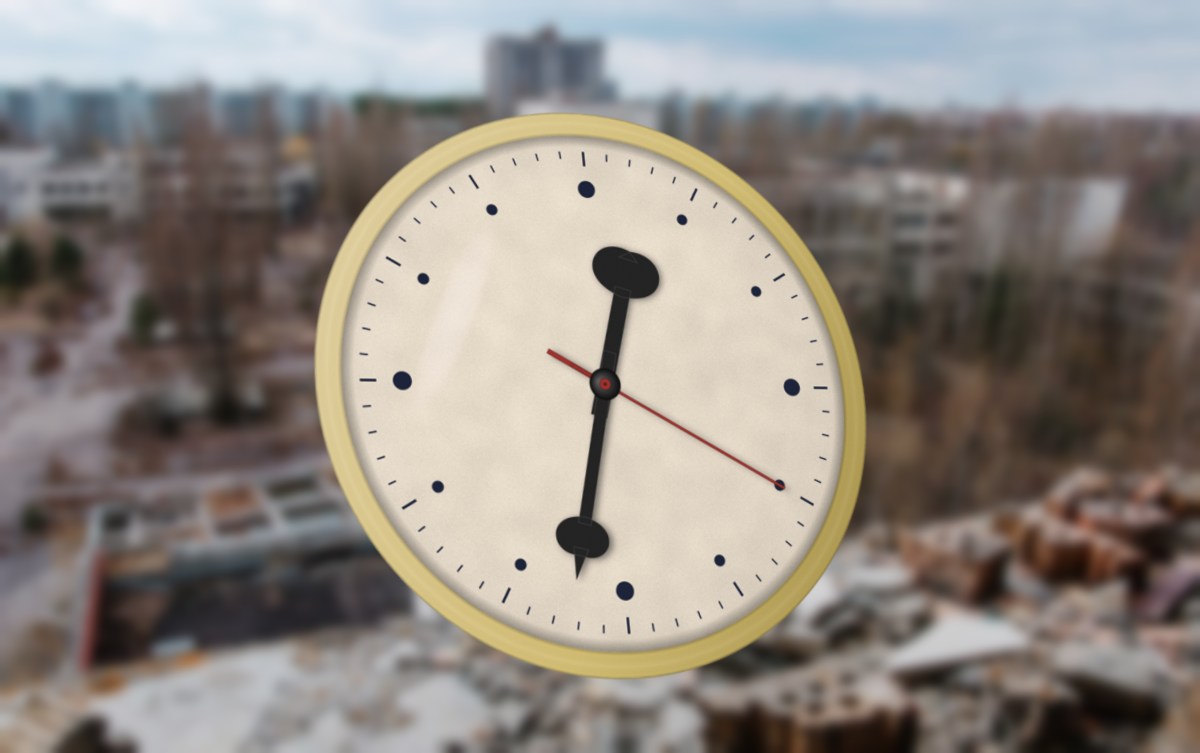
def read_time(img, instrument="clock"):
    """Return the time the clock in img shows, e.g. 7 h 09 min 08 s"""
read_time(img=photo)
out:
12 h 32 min 20 s
